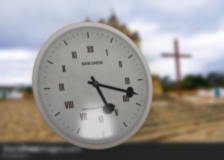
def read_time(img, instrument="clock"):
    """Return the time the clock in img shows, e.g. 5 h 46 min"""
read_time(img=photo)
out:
5 h 18 min
